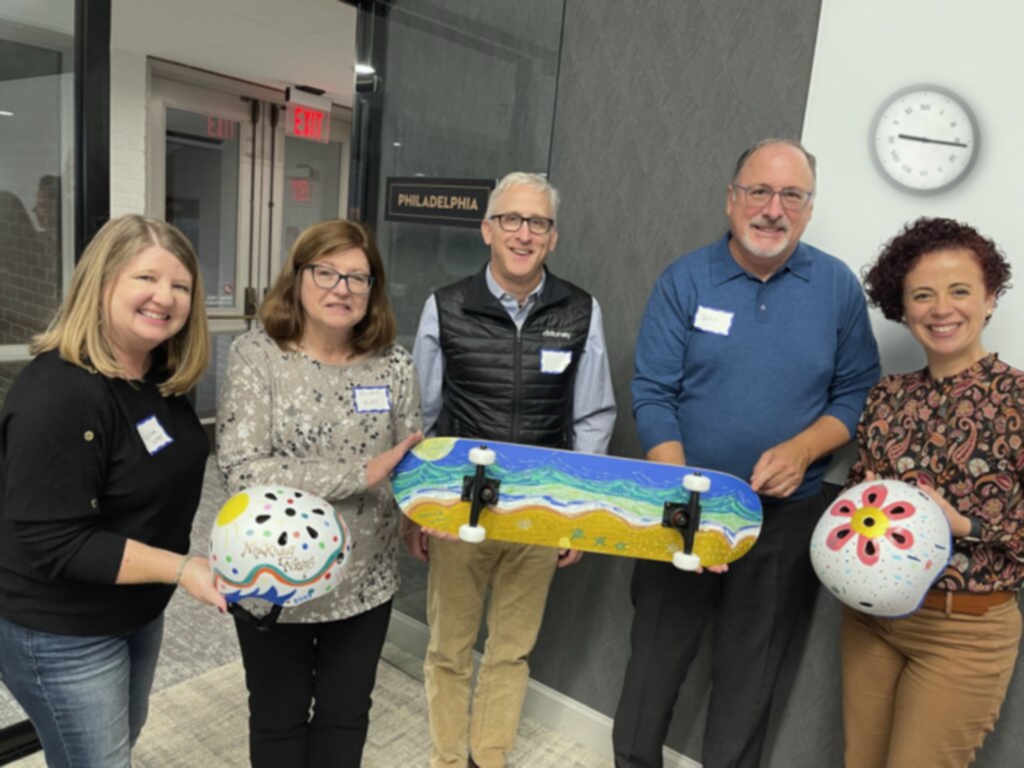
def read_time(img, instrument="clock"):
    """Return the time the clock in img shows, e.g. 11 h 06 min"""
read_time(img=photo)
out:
9 h 16 min
